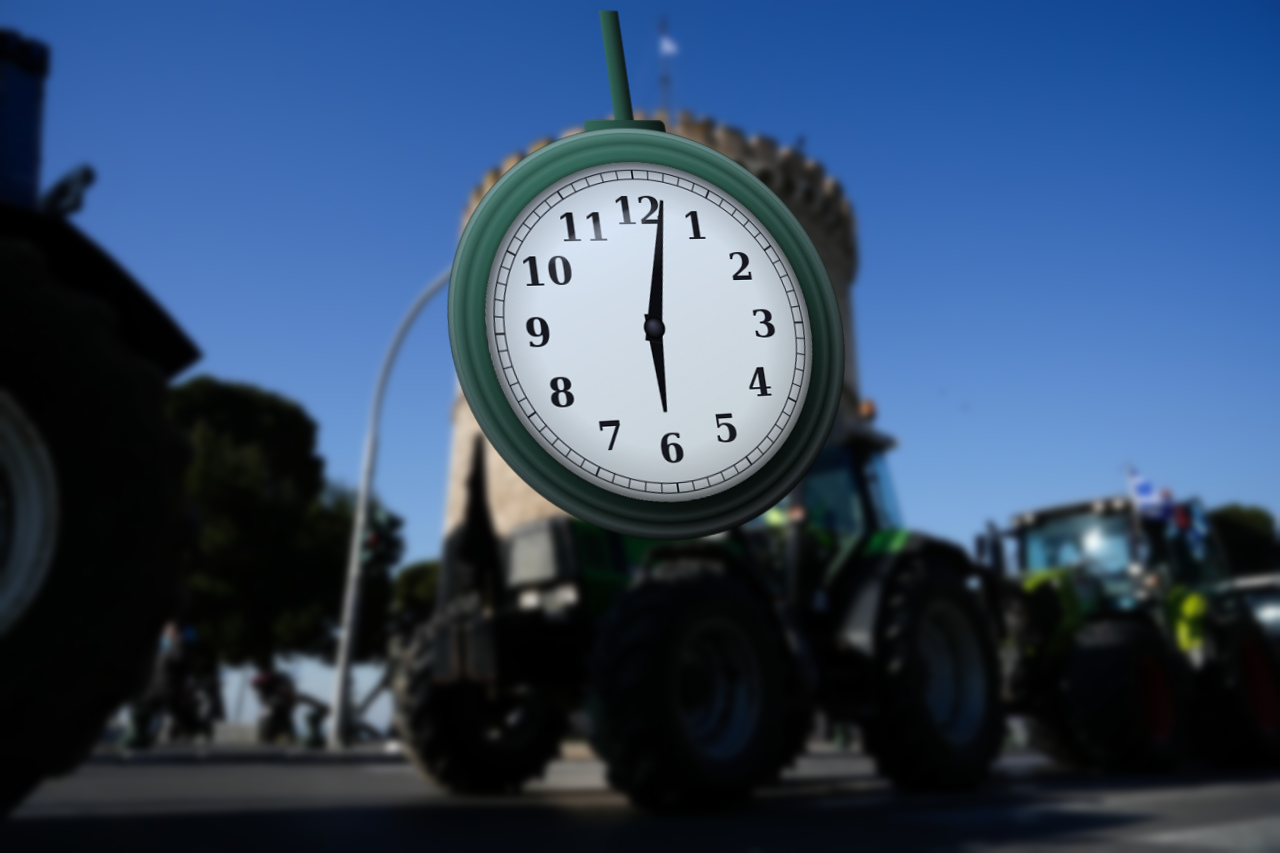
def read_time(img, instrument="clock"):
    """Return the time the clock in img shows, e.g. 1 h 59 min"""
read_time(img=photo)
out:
6 h 02 min
